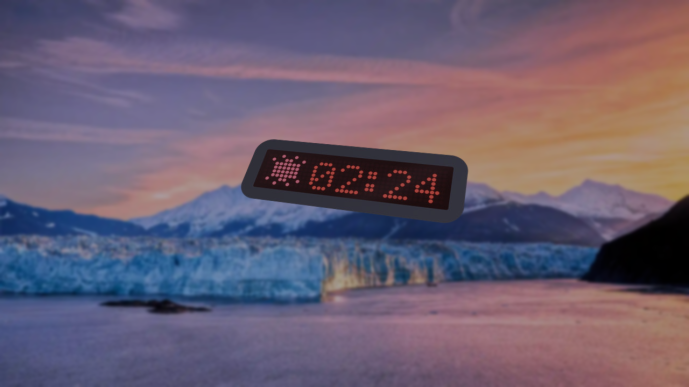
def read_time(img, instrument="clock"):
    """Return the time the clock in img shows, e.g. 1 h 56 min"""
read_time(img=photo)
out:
2 h 24 min
